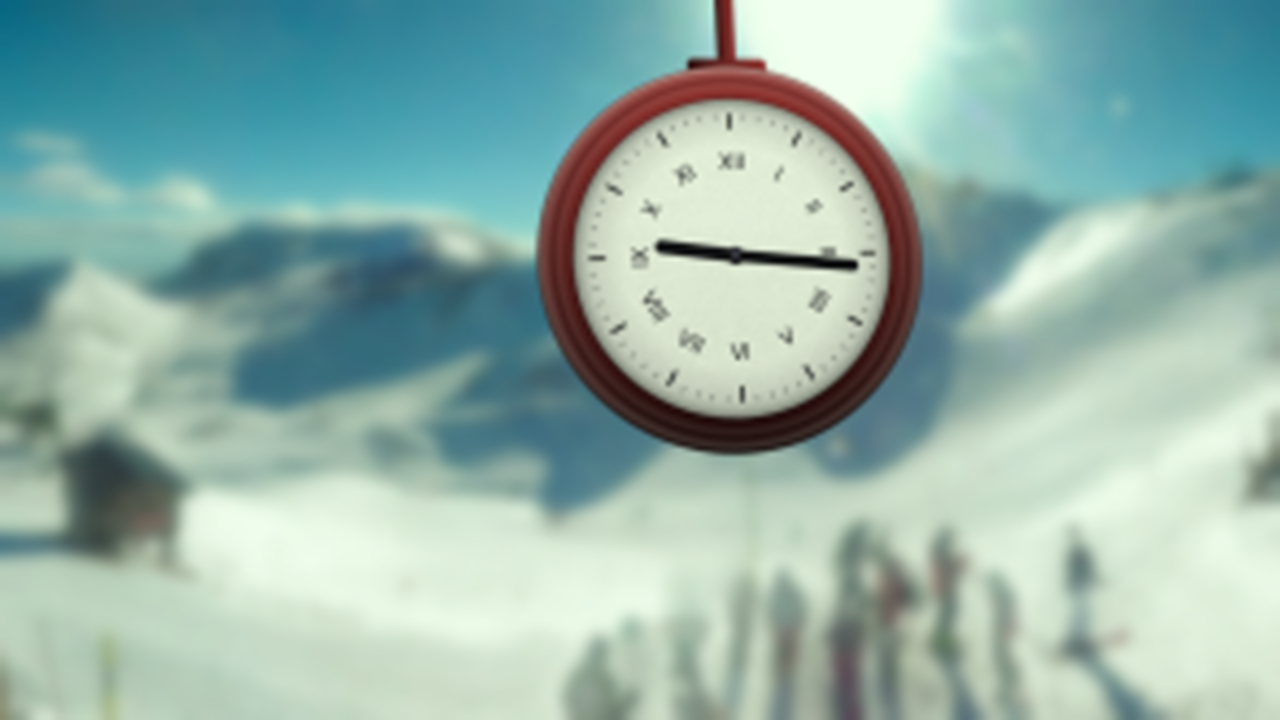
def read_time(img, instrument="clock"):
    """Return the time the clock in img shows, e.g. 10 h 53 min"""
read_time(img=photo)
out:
9 h 16 min
